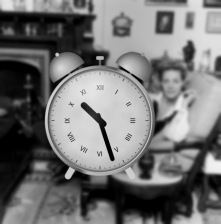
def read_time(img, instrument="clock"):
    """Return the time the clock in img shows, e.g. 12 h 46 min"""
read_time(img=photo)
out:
10 h 27 min
